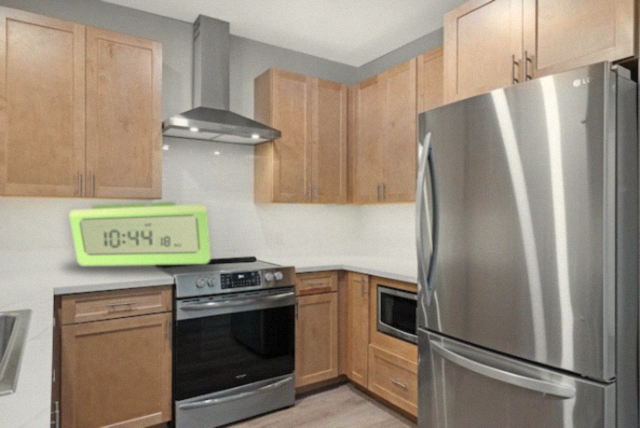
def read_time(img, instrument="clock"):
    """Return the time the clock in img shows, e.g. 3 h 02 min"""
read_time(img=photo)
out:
10 h 44 min
